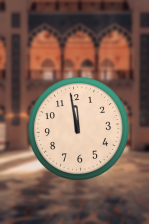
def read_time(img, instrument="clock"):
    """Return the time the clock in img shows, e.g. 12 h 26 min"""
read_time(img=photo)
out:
11 h 59 min
